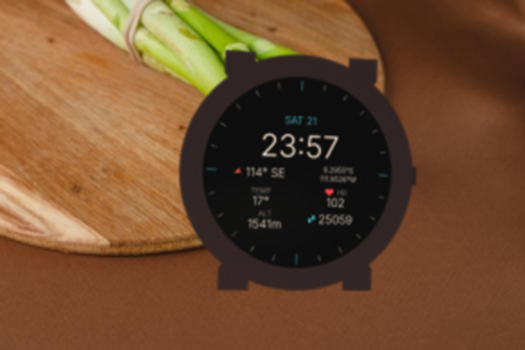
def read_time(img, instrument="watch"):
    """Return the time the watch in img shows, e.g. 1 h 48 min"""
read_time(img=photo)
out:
23 h 57 min
